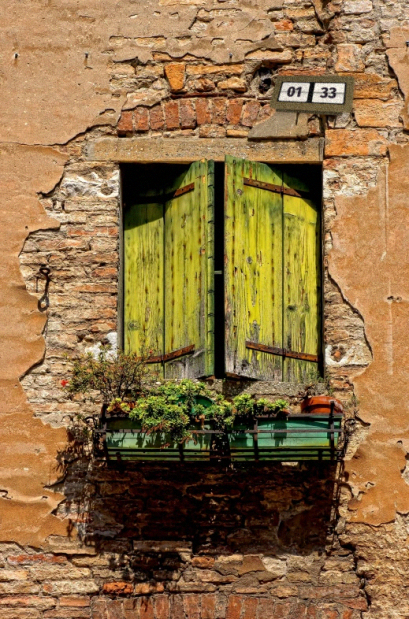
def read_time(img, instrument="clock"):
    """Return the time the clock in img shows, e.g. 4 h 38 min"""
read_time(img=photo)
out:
1 h 33 min
